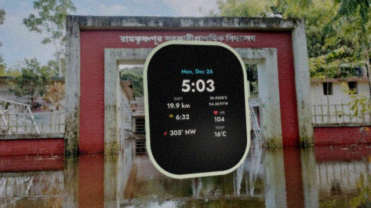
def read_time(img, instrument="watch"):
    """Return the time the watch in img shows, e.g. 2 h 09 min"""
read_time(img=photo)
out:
5 h 03 min
